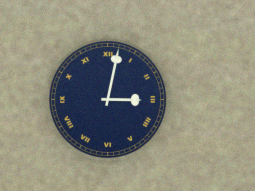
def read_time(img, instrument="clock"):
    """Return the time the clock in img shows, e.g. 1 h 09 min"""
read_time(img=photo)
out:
3 h 02 min
